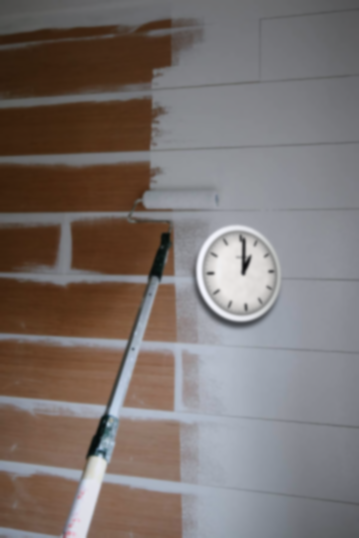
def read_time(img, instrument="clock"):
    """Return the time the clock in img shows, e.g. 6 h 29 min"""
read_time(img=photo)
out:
1 h 01 min
